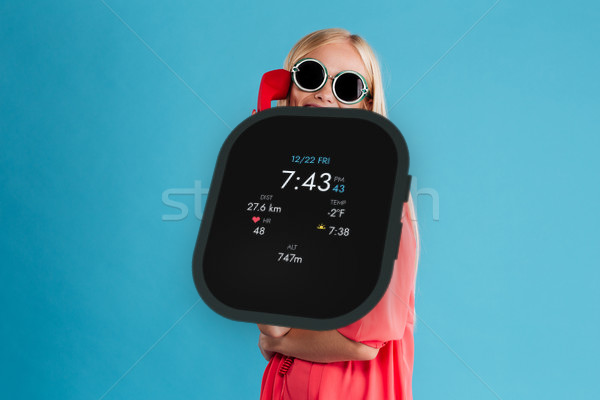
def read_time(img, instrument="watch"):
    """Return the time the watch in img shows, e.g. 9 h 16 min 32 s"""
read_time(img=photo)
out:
7 h 43 min 43 s
